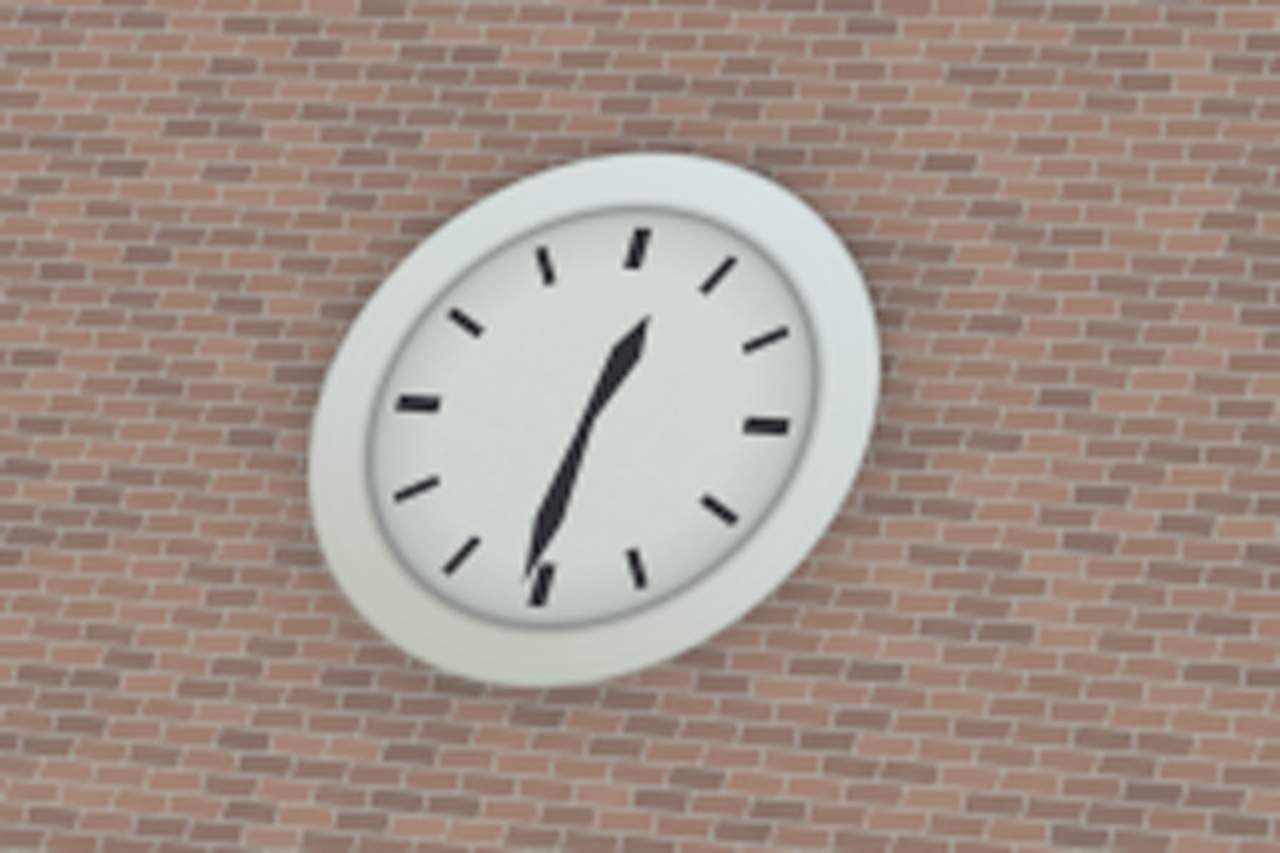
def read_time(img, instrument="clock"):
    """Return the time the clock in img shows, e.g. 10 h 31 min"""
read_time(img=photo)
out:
12 h 31 min
